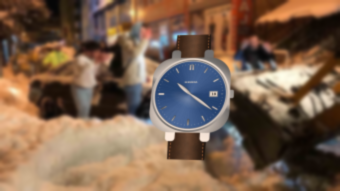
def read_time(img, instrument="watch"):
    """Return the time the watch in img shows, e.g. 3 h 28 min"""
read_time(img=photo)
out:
10 h 21 min
